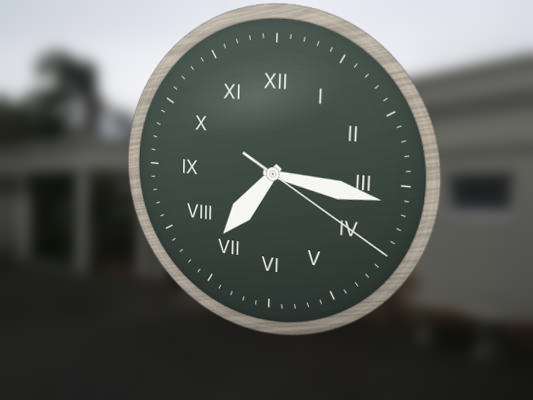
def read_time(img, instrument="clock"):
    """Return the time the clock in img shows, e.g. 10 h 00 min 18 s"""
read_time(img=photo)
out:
7 h 16 min 20 s
